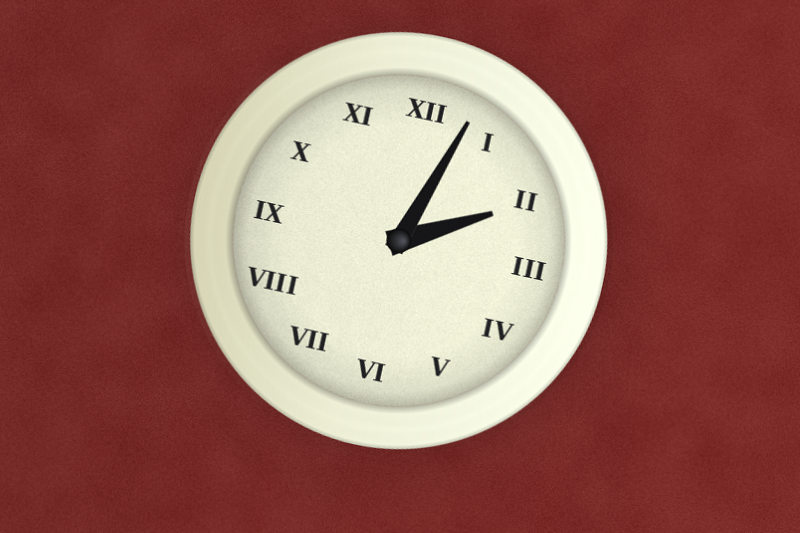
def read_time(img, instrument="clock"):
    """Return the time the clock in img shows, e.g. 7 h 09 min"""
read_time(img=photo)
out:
2 h 03 min
